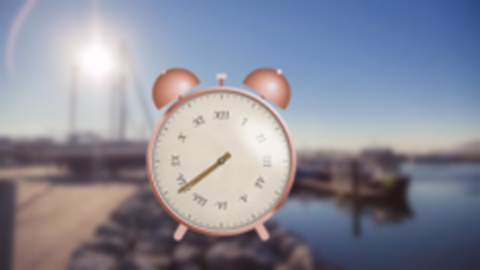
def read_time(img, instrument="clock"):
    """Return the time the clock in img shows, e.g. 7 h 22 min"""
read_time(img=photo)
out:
7 h 39 min
